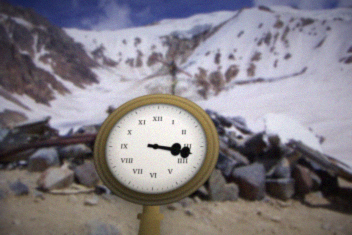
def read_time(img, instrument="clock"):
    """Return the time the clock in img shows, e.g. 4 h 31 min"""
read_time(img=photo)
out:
3 h 17 min
